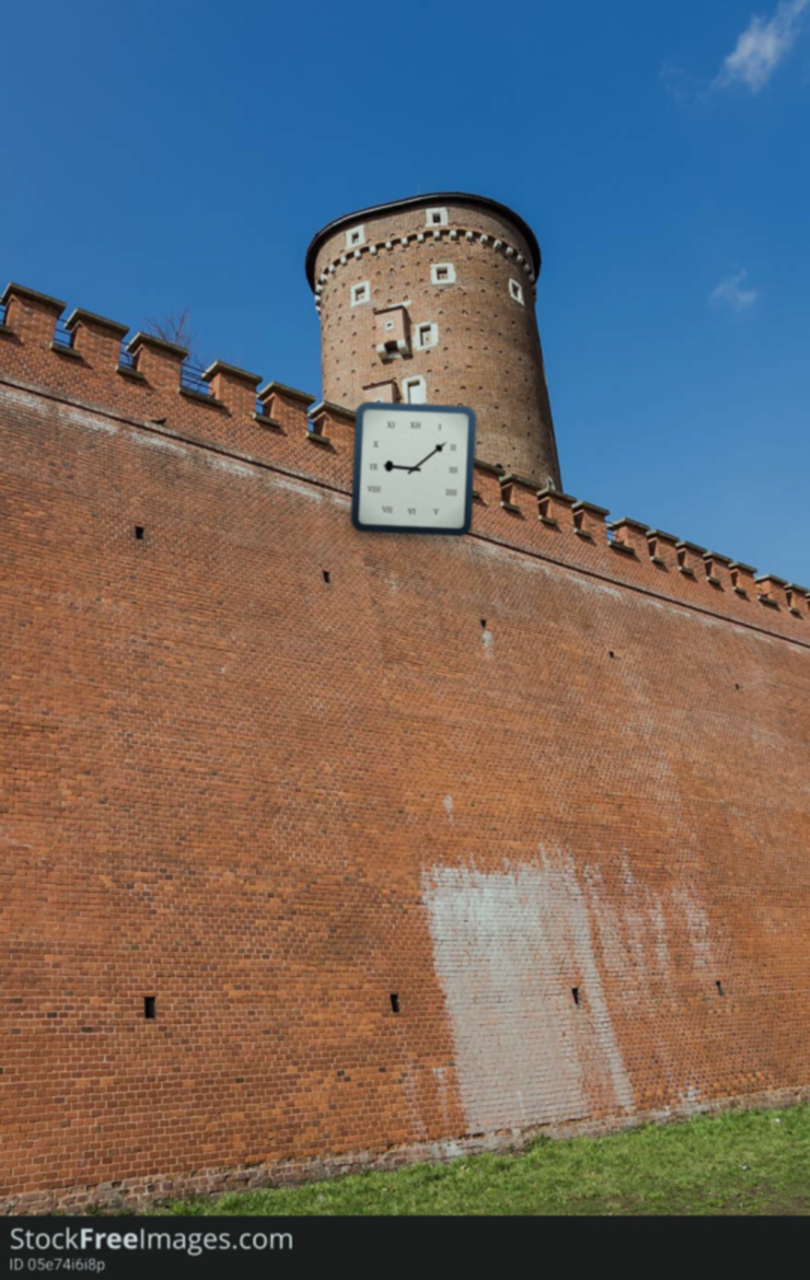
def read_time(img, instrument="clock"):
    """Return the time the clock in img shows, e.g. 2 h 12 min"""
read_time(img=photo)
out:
9 h 08 min
